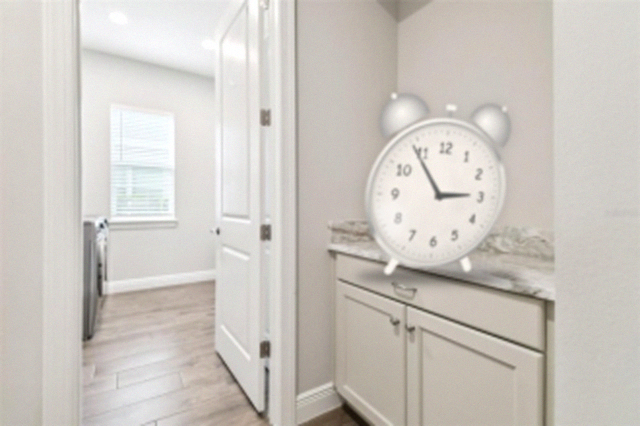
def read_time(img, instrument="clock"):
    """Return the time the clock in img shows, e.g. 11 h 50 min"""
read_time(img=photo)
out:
2 h 54 min
